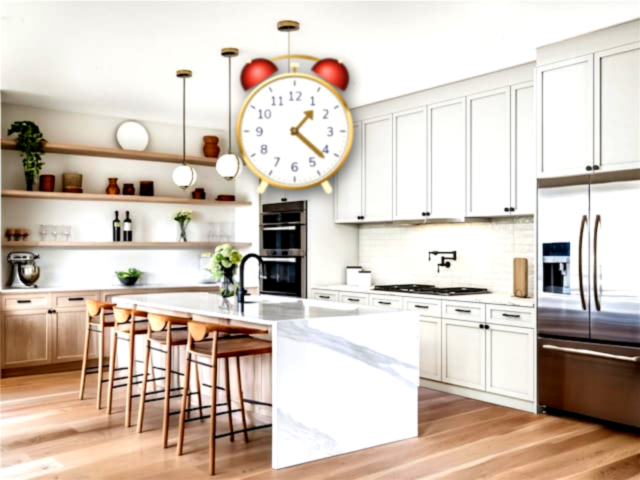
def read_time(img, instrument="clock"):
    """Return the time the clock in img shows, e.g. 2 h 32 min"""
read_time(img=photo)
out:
1 h 22 min
